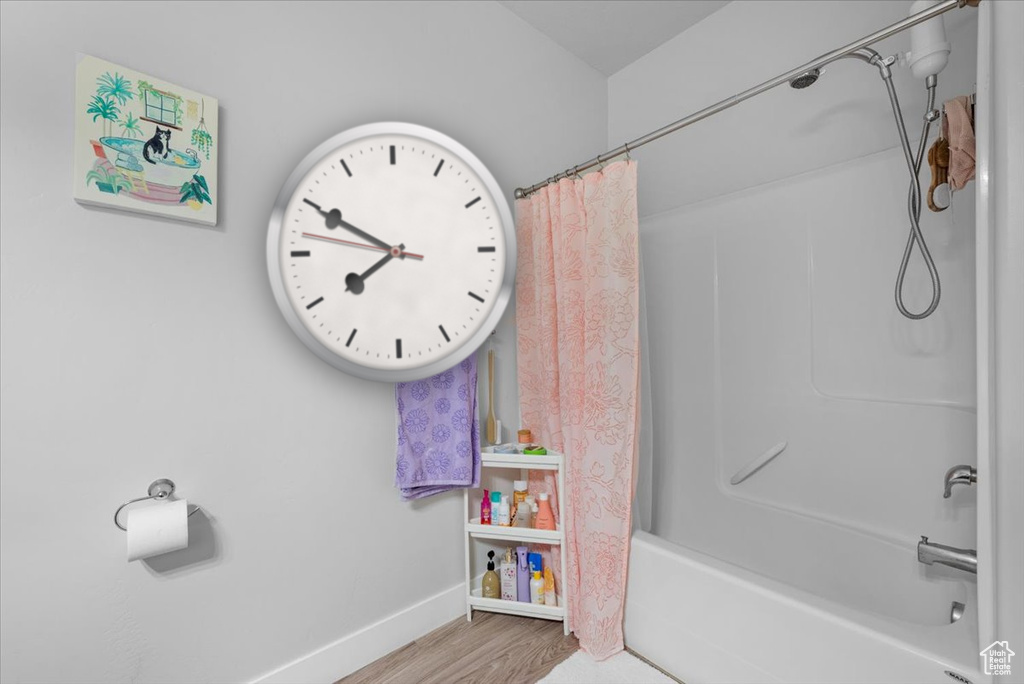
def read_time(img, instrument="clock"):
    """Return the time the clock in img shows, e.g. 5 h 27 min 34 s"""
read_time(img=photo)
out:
7 h 49 min 47 s
